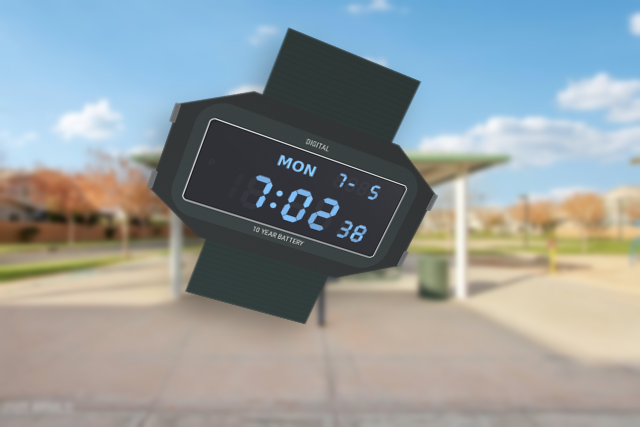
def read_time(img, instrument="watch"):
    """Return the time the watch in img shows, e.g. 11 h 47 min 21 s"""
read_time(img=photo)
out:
7 h 02 min 38 s
